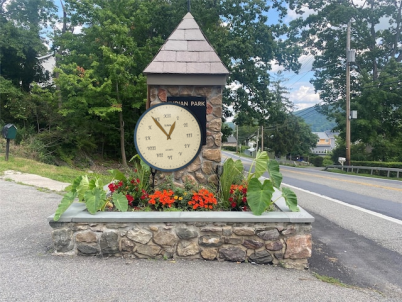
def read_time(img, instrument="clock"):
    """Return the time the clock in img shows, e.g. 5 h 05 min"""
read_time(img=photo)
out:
12 h 54 min
